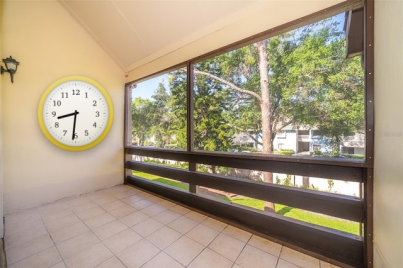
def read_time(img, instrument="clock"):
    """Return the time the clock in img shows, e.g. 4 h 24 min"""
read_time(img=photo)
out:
8 h 31 min
